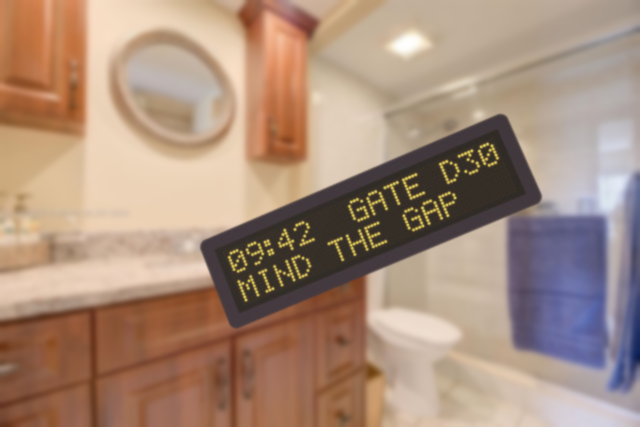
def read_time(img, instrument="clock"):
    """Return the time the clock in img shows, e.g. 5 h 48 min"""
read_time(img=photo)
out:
9 h 42 min
